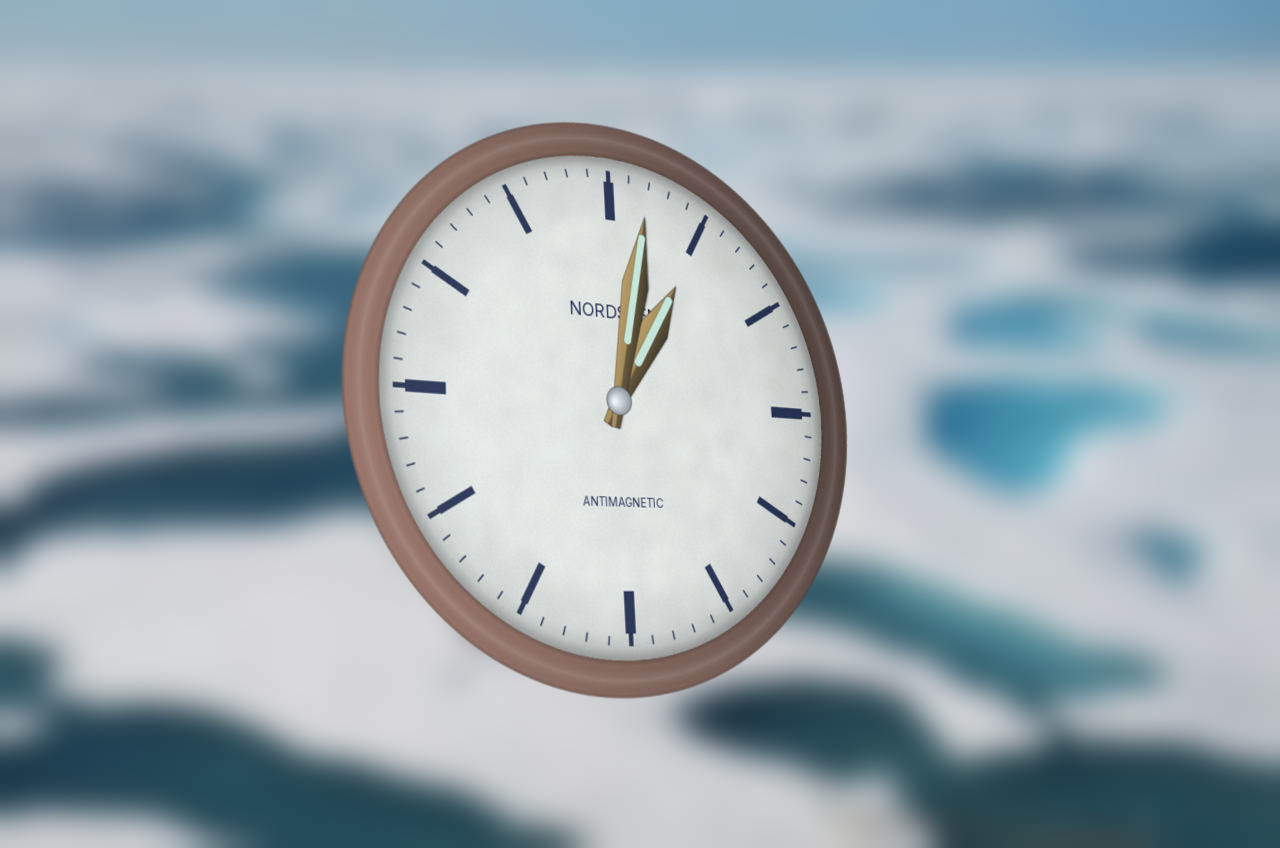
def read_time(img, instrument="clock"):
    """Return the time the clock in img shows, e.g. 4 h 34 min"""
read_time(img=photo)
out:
1 h 02 min
